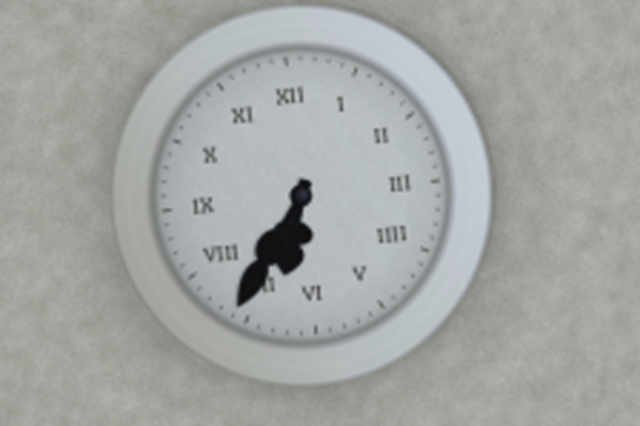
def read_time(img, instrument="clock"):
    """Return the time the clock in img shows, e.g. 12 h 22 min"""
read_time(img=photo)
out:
6 h 36 min
